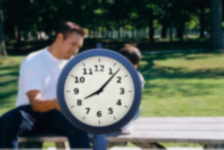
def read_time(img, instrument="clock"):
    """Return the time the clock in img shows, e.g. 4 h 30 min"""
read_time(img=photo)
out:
8 h 07 min
